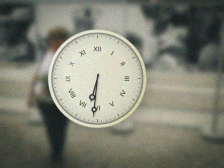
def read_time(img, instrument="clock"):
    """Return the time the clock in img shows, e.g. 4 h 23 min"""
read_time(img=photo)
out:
6 h 31 min
